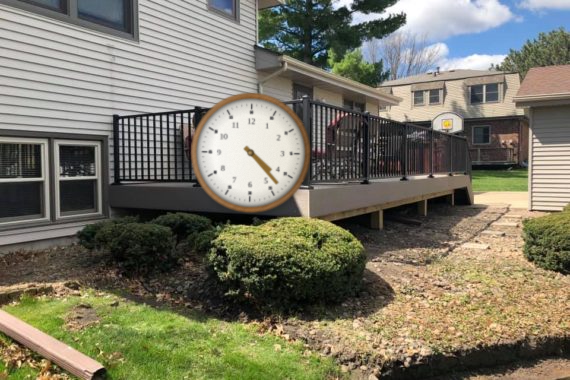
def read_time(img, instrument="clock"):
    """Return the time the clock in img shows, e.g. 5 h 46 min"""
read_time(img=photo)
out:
4 h 23 min
